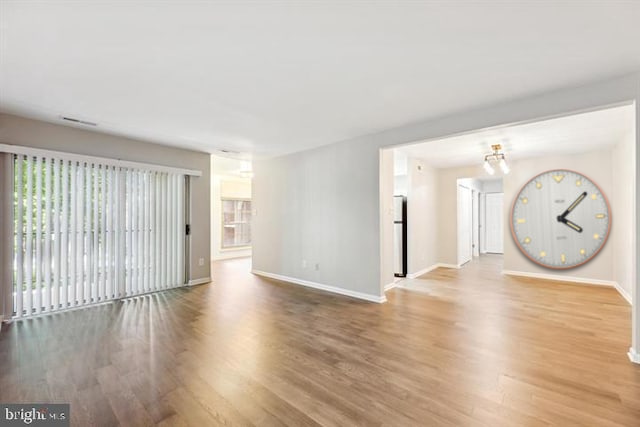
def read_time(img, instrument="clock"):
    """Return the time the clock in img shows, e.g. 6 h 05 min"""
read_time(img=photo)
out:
4 h 08 min
